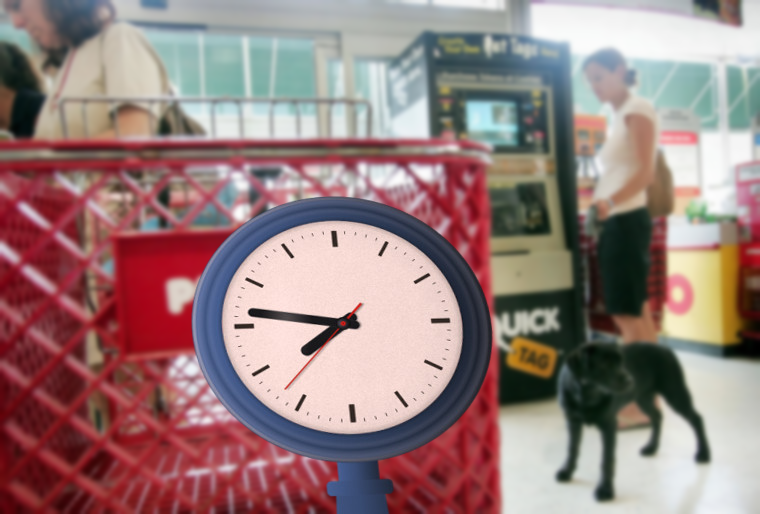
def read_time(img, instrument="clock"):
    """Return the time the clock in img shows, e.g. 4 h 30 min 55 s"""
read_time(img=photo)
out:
7 h 46 min 37 s
